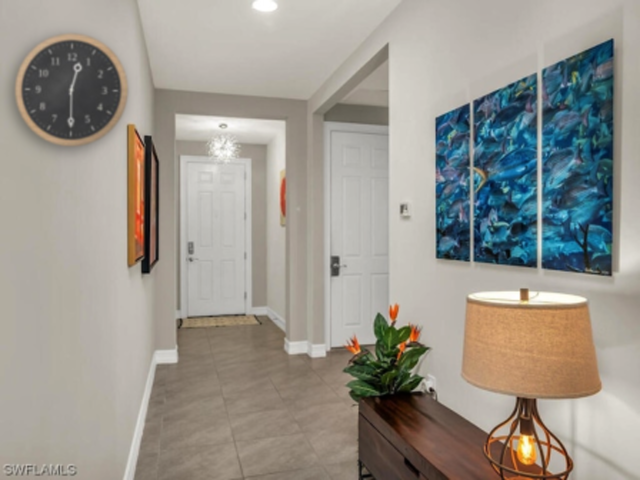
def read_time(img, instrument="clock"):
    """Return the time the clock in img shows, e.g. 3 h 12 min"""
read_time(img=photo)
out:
12 h 30 min
